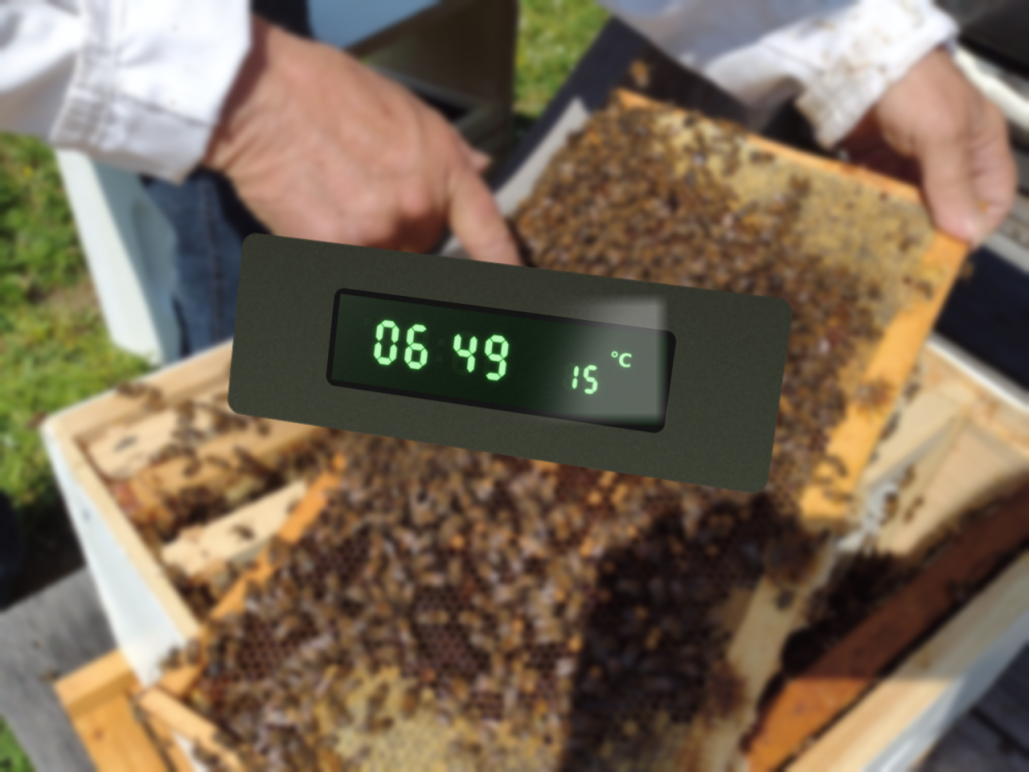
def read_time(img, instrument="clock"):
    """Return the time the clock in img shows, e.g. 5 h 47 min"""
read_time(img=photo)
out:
6 h 49 min
